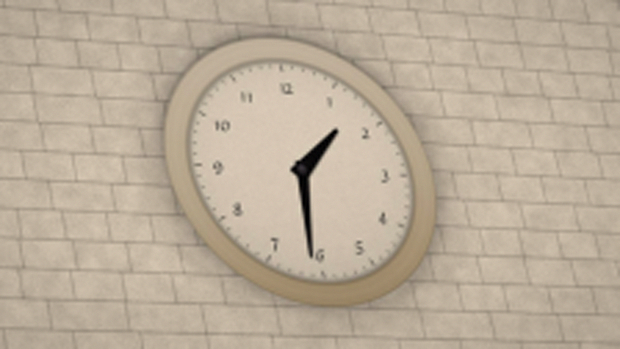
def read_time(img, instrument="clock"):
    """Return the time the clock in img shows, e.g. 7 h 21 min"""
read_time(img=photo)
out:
1 h 31 min
